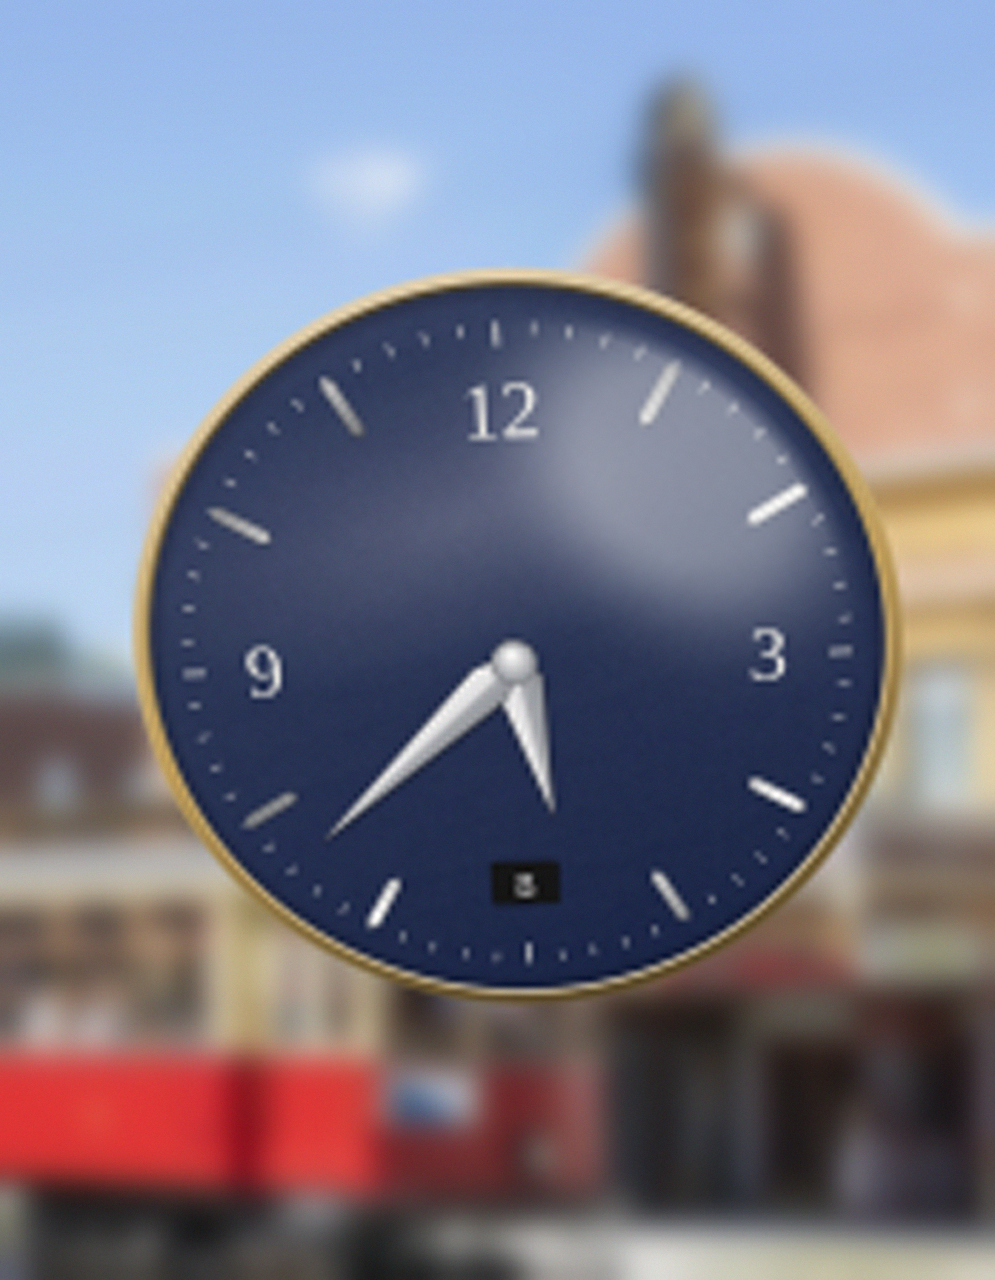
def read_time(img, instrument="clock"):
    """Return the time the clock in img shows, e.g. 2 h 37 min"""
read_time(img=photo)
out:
5 h 38 min
